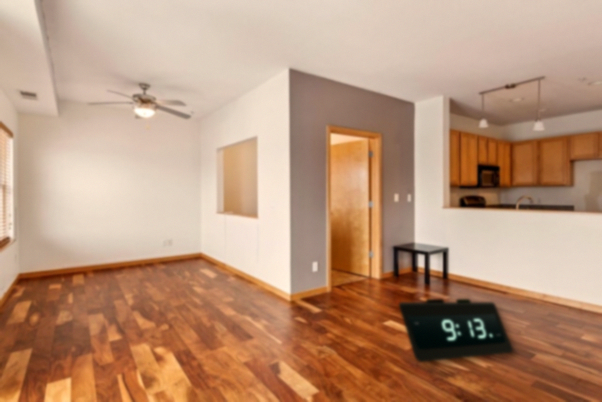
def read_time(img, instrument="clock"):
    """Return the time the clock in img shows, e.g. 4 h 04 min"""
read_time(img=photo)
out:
9 h 13 min
